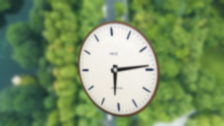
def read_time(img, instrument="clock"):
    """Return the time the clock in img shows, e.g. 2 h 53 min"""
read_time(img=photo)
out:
6 h 14 min
